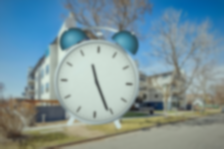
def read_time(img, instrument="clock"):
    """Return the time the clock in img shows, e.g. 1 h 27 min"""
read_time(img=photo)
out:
11 h 26 min
